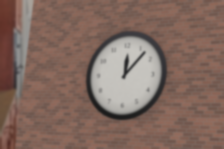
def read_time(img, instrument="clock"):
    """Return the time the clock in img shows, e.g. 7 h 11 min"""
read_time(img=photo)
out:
12 h 07 min
